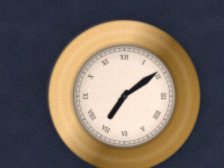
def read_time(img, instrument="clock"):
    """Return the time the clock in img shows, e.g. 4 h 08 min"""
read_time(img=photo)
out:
7 h 09 min
